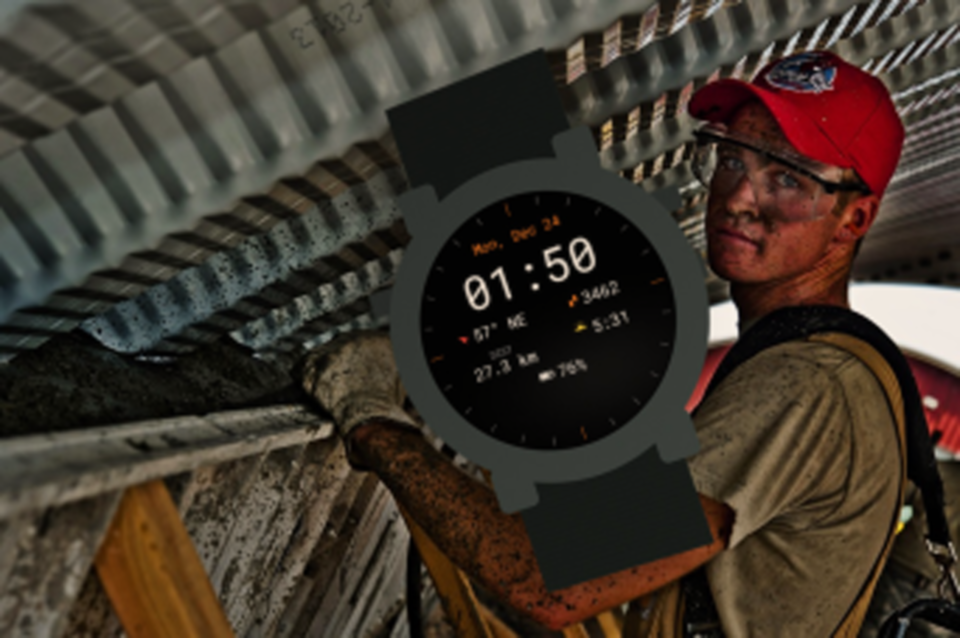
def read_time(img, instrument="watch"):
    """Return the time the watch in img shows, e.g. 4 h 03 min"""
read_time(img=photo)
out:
1 h 50 min
